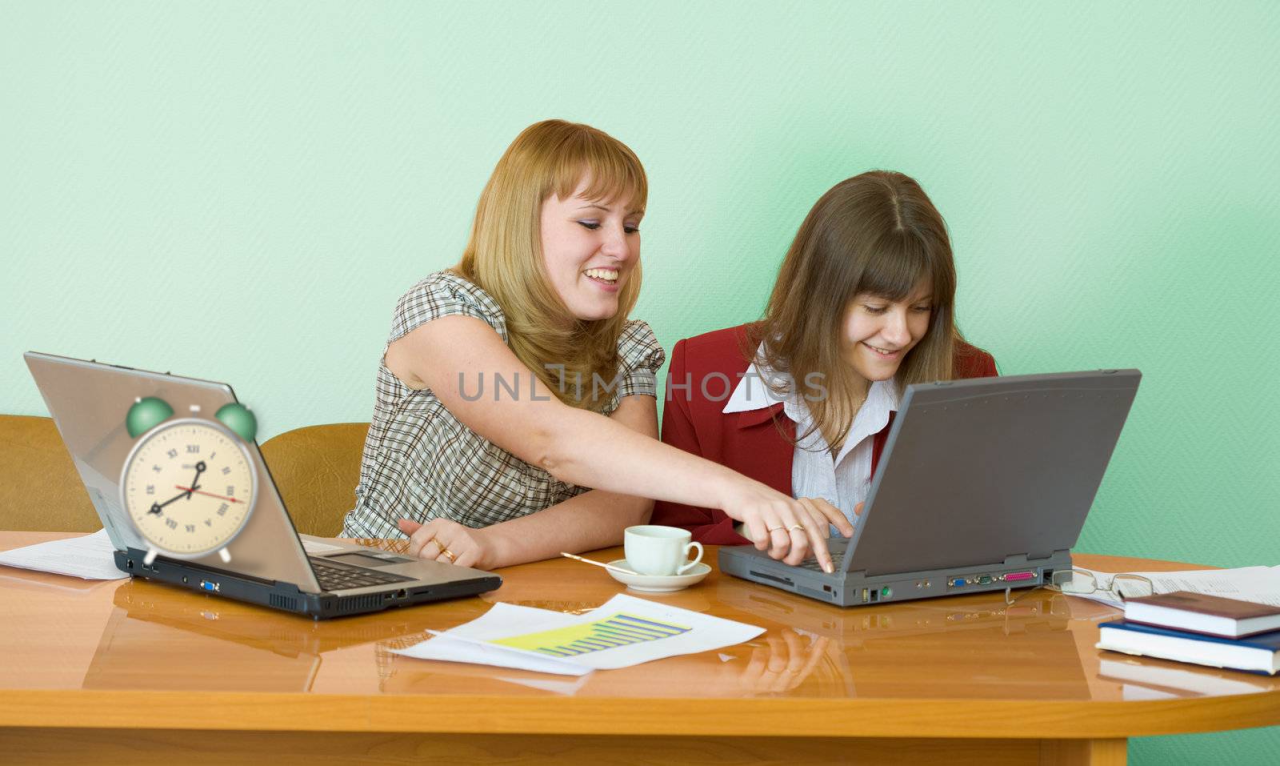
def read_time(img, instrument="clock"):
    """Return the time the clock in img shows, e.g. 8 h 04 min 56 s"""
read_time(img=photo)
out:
12 h 40 min 17 s
